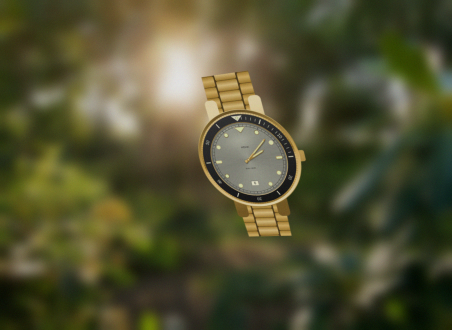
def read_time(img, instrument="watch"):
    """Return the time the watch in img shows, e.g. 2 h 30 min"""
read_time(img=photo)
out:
2 h 08 min
